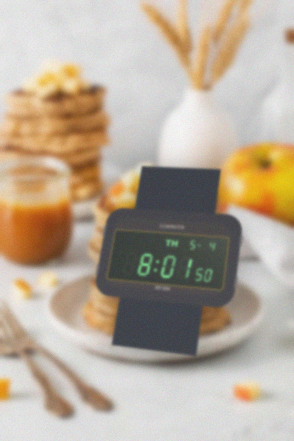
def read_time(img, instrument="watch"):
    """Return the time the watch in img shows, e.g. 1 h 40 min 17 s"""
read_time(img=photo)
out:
8 h 01 min 50 s
